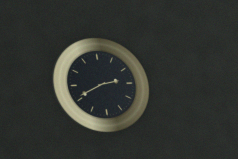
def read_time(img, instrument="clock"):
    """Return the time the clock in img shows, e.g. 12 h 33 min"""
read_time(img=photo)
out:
2 h 41 min
